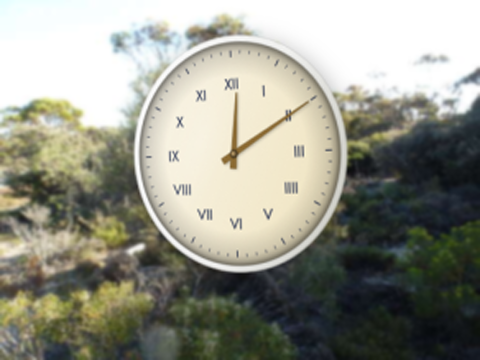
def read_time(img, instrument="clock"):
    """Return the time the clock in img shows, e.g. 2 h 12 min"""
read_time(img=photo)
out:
12 h 10 min
